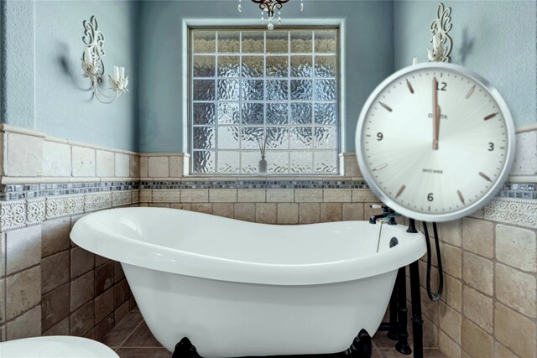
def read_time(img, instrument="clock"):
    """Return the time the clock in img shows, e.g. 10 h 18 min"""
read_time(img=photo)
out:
11 h 59 min
